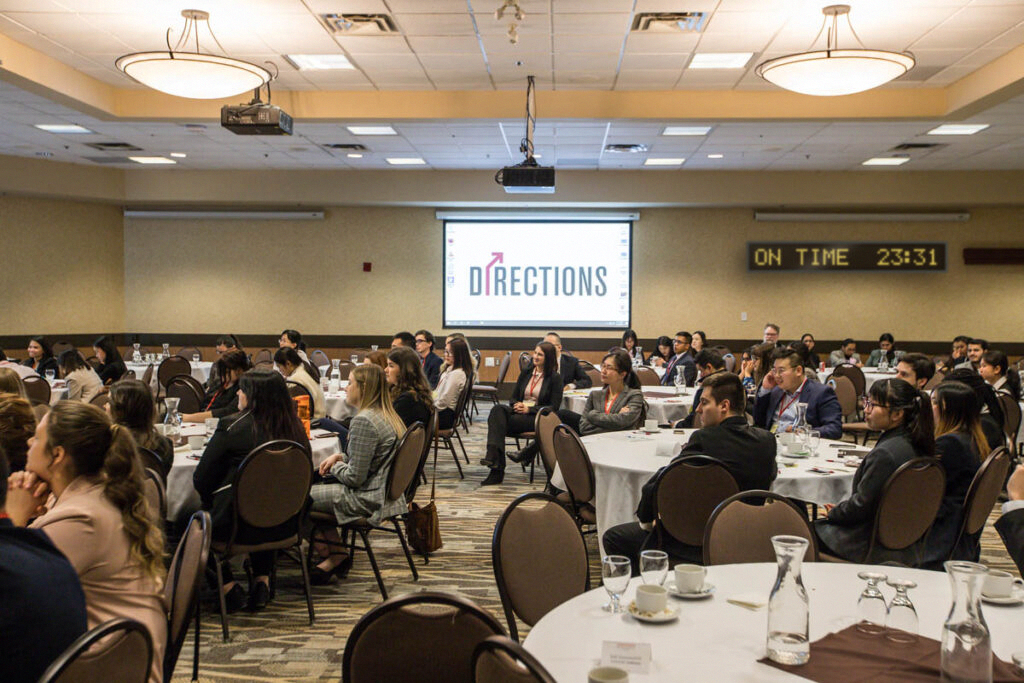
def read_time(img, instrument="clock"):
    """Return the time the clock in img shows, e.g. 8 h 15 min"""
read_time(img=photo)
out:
23 h 31 min
